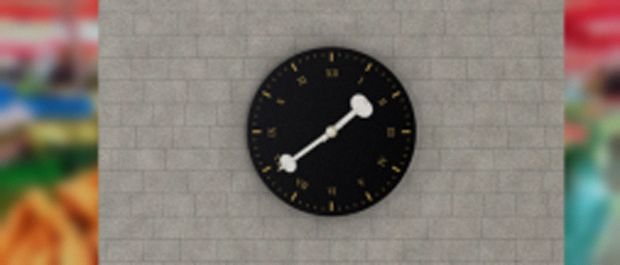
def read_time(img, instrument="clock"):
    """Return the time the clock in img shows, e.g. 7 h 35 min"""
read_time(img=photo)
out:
1 h 39 min
